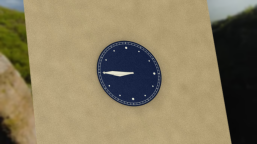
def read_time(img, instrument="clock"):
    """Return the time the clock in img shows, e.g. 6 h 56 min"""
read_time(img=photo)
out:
8 h 45 min
